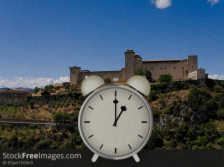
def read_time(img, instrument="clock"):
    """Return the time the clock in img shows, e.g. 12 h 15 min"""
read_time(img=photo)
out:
1 h 00 min
